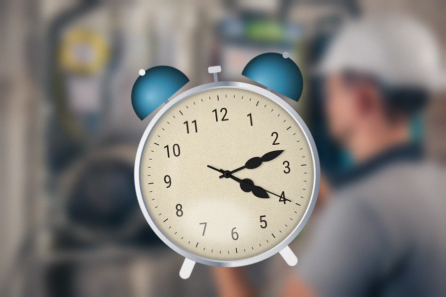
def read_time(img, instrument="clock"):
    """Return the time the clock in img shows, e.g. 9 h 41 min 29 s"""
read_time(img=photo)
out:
4 h 12 min 20 s
